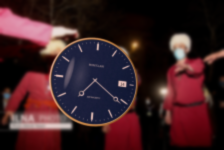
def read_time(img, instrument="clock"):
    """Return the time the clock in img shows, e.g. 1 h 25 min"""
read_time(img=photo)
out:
7 h 21 min
